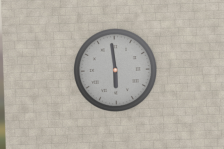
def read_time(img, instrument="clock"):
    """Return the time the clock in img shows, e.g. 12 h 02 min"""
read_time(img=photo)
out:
5 h 59 min
